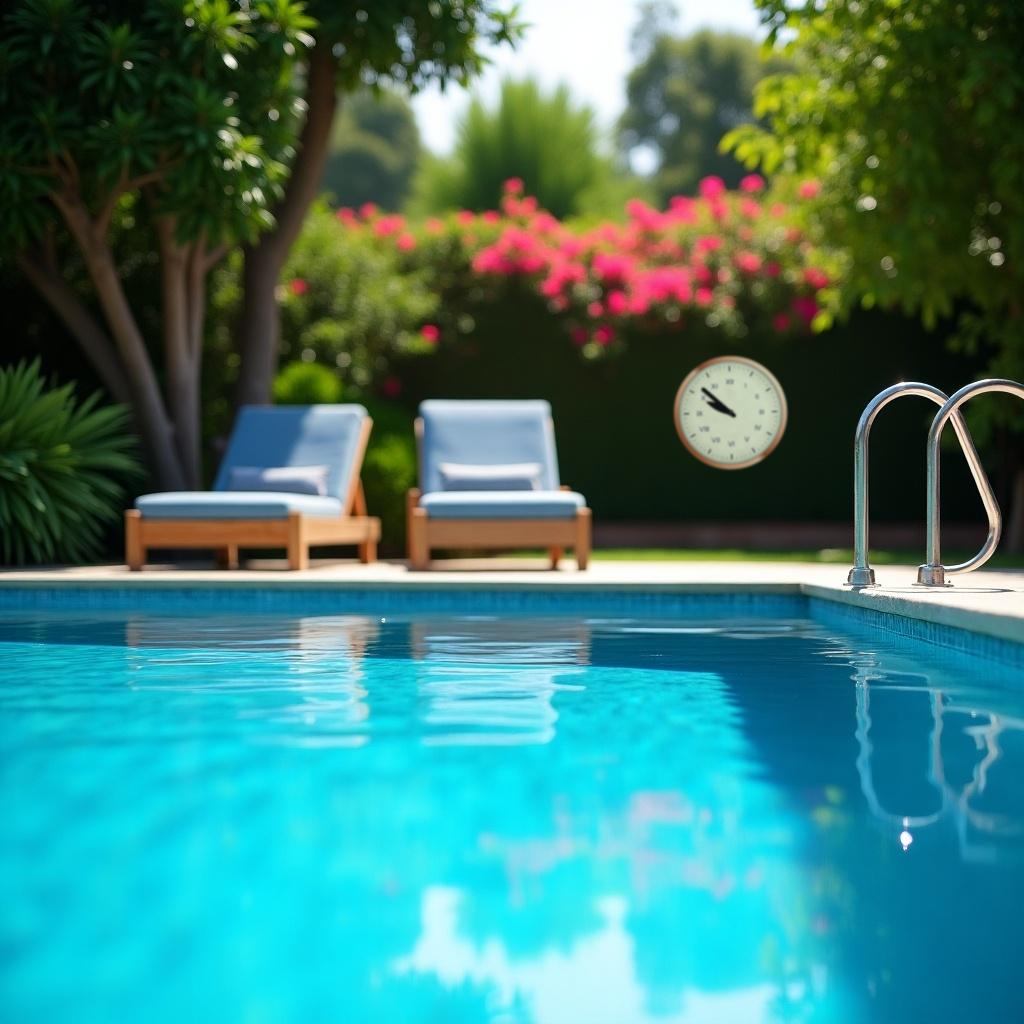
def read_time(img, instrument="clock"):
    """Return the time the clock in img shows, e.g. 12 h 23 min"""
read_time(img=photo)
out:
9 h 52 min
